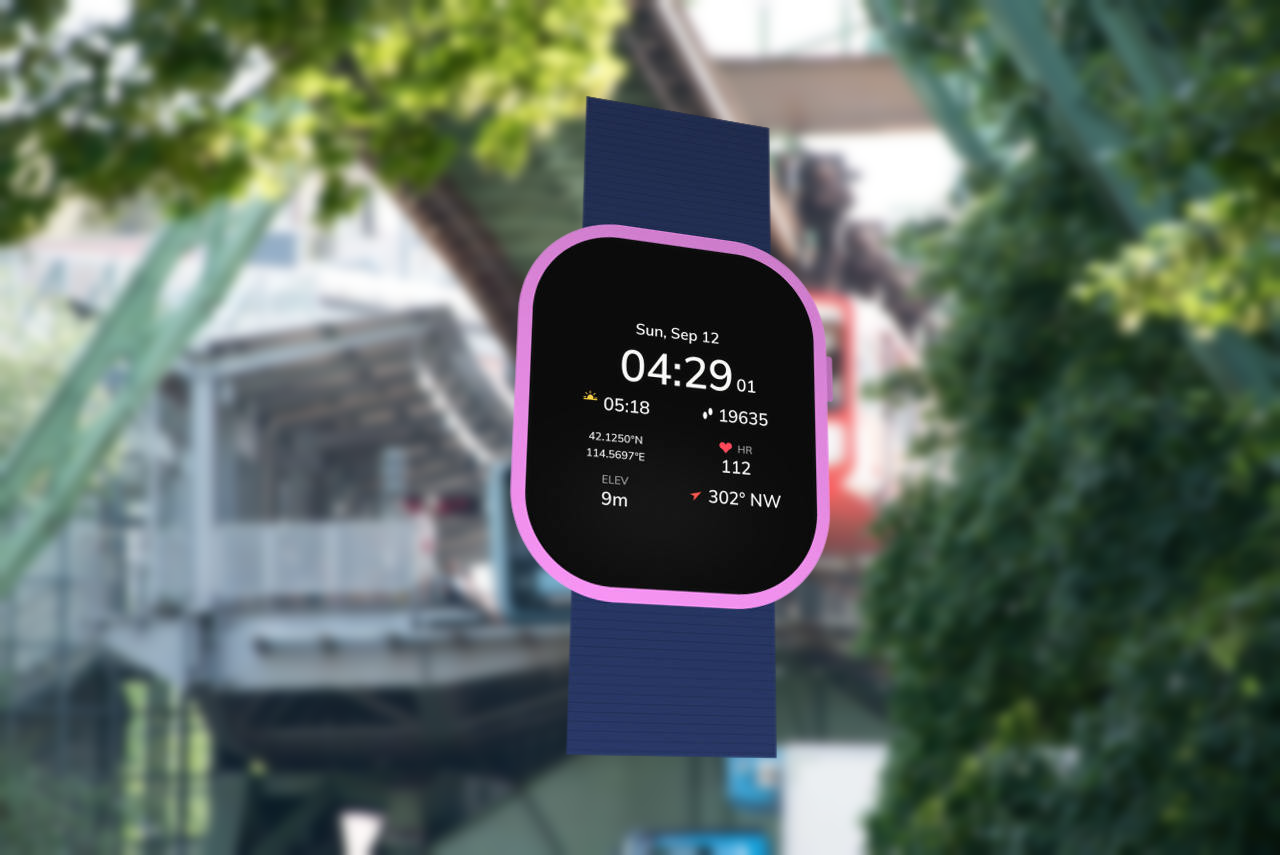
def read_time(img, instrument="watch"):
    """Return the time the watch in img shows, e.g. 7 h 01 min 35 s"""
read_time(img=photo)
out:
4 h 29 min 01 s
